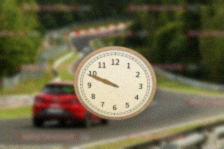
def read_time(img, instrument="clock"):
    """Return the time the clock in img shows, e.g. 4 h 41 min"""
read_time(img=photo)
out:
9 h 49 min
